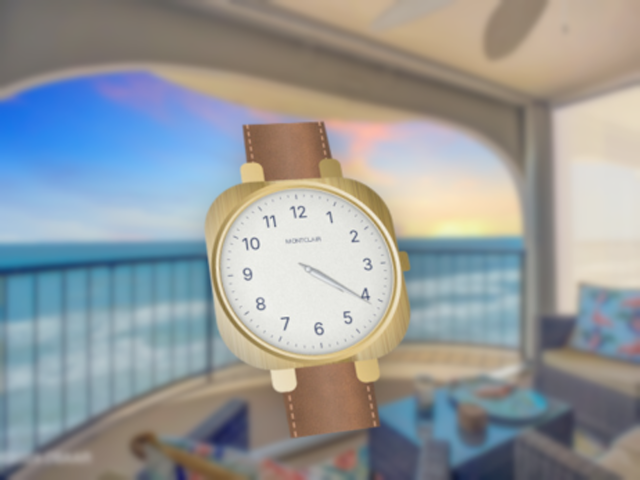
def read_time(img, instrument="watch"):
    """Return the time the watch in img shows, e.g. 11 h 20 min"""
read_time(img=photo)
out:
4 h 21 min
